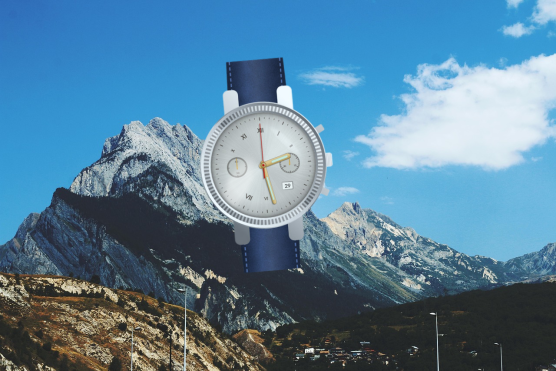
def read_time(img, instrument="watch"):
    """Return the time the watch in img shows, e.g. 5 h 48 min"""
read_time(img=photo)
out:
2 h 28 min
